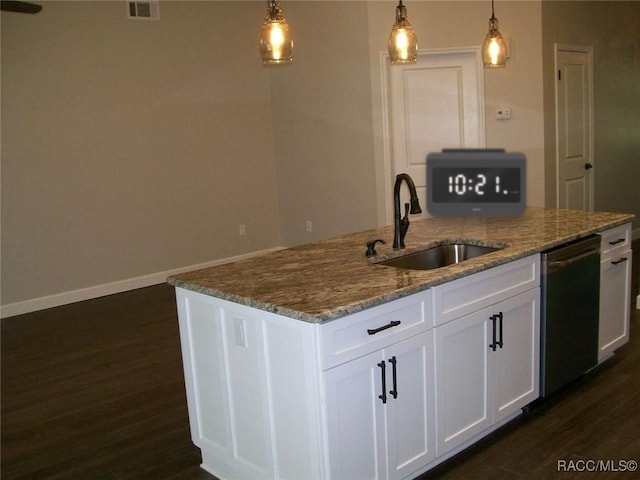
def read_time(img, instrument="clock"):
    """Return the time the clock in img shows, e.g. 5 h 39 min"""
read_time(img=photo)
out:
10 h 21 min
